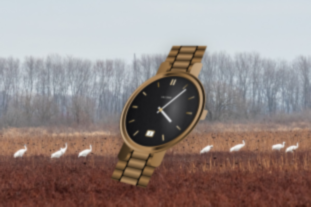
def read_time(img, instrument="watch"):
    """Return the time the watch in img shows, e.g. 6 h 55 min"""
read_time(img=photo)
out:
4 h 06 min
